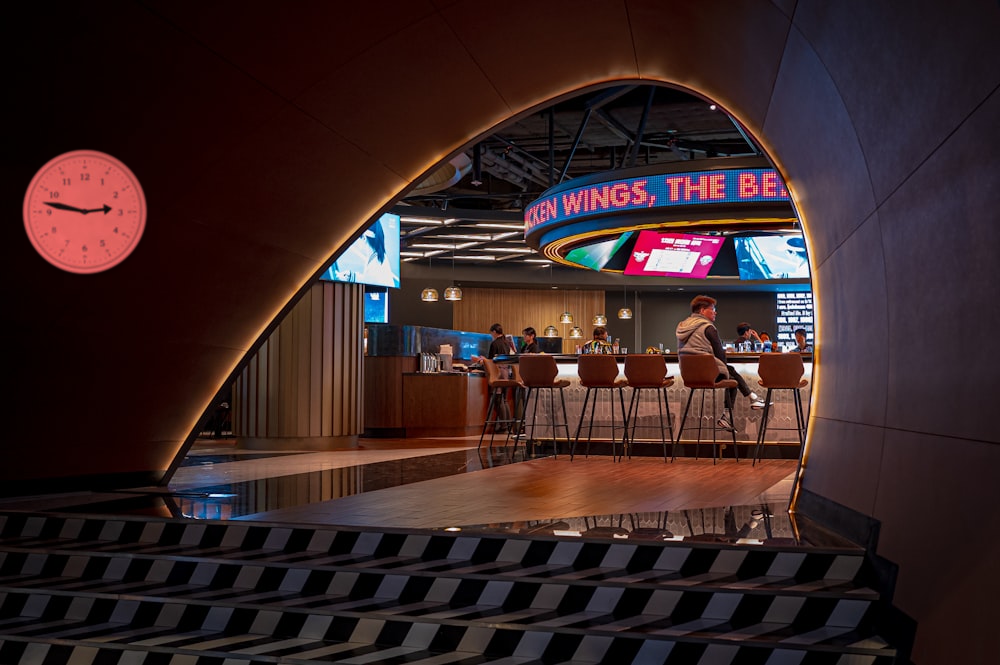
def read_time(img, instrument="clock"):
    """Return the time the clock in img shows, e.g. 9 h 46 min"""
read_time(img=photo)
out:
2 h 47 min
